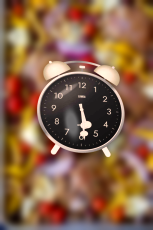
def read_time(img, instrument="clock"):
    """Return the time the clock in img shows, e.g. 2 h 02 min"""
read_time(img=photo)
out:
5 h 29 min
